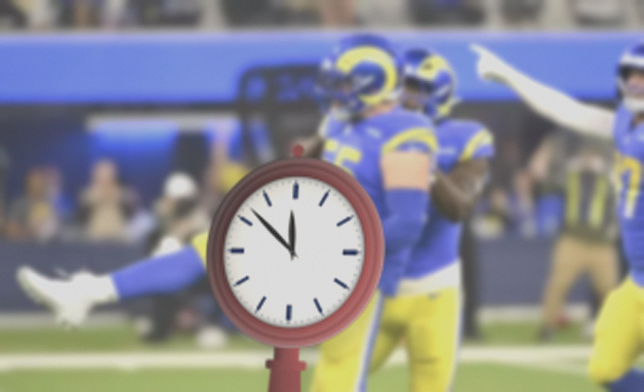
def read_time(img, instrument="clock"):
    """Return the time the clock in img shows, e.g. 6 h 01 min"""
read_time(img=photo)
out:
11 h 52 min
